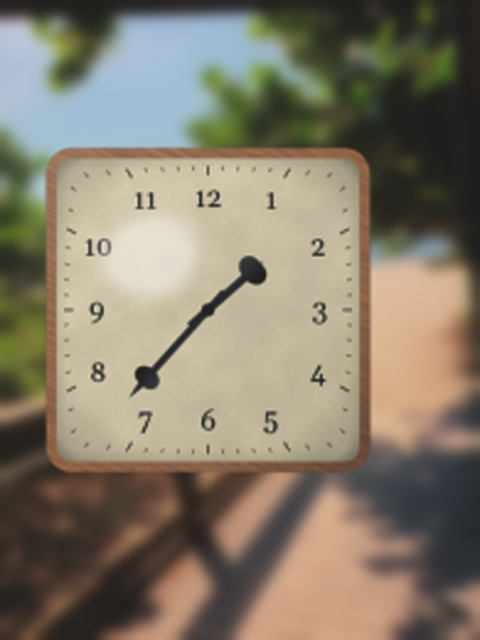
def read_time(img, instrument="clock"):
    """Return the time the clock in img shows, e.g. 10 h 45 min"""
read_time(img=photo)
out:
1 h 37 min
